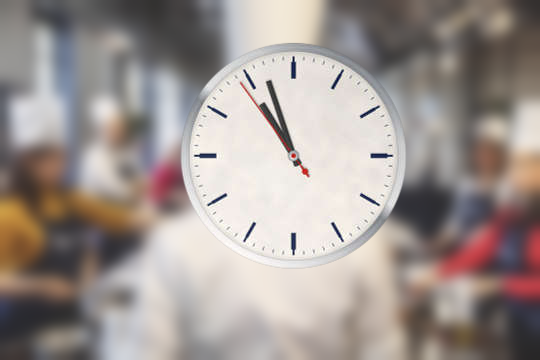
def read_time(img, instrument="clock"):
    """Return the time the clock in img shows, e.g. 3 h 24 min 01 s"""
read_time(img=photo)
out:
10 h 56 min 54 s
